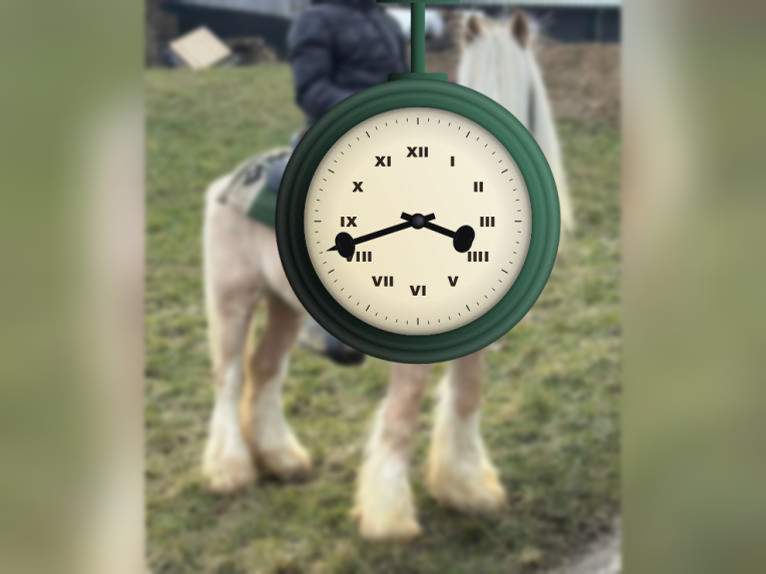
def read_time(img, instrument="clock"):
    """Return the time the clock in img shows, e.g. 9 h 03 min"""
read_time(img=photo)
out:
3 h 42 min
